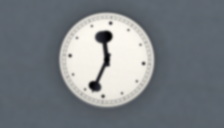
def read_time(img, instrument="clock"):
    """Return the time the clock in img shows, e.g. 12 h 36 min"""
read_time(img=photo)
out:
11 h 33 min
